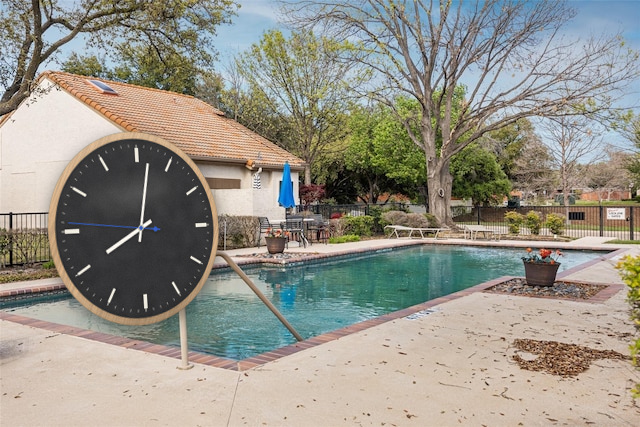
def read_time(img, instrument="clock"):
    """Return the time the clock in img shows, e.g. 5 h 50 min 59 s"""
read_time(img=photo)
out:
8 h 01 min 46 s
